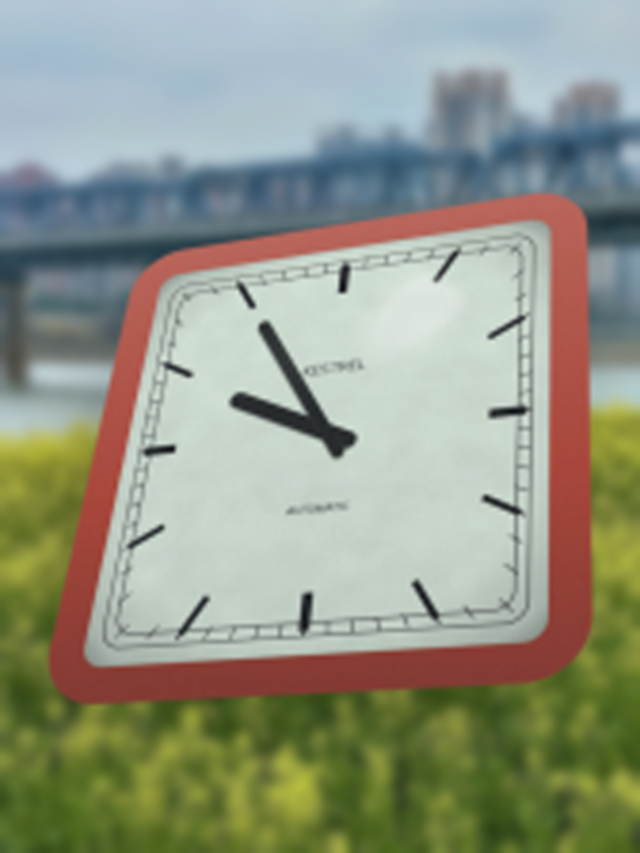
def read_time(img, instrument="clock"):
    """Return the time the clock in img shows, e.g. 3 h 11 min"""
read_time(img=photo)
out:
9 h 55 min
